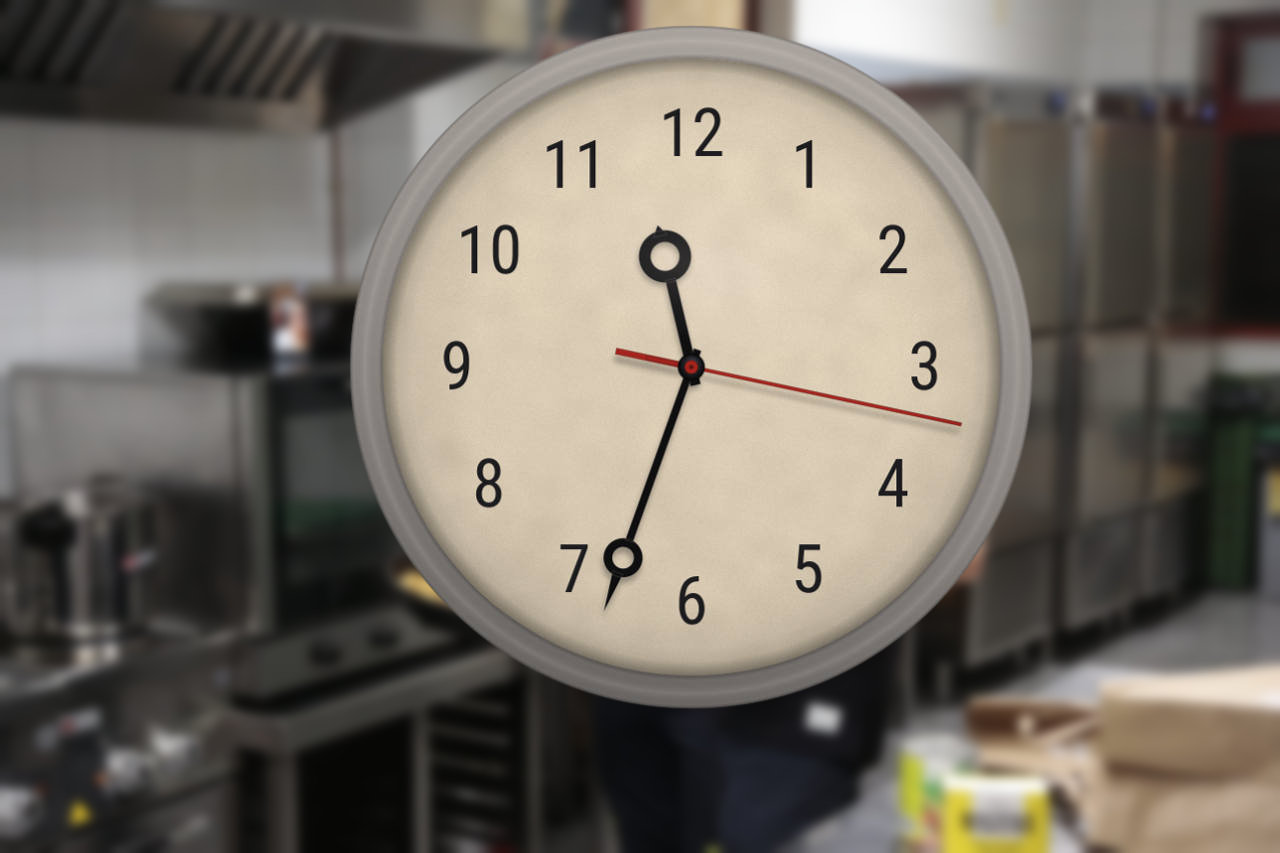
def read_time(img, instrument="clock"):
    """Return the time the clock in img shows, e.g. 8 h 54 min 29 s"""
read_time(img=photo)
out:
11 h 33 min 17 s
